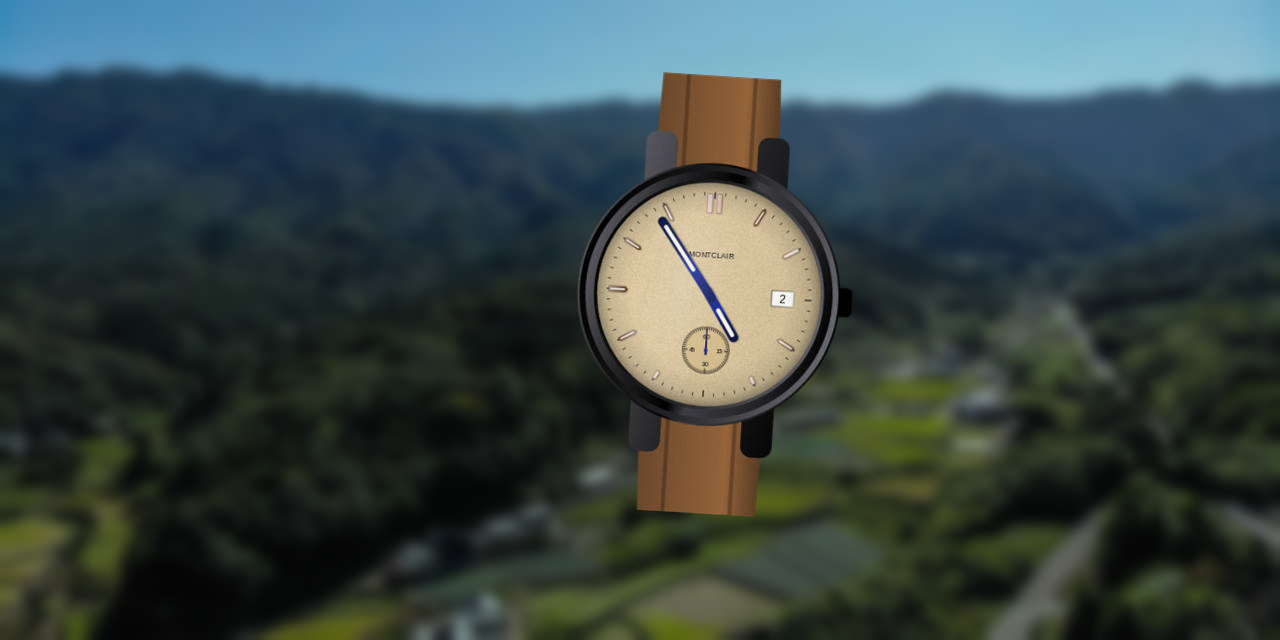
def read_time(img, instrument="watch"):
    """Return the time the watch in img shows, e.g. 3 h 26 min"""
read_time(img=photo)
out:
4 h 54 min
